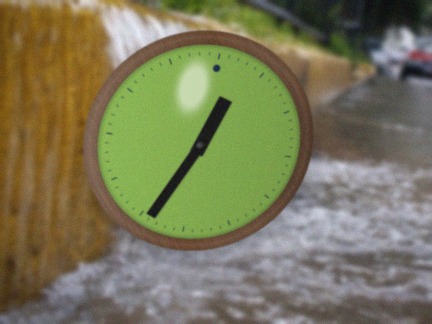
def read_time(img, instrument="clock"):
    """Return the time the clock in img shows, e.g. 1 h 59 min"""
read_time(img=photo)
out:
12 h 34 min
